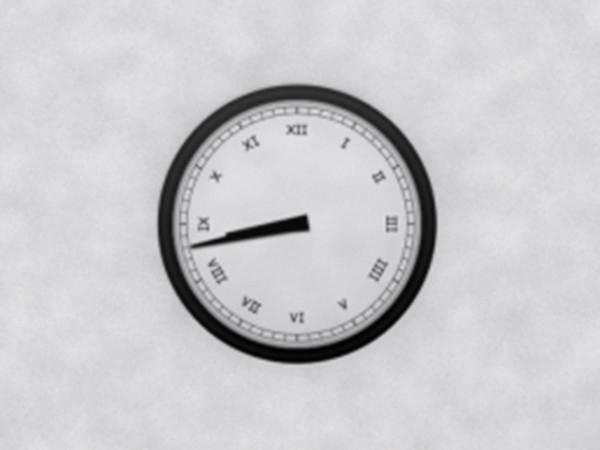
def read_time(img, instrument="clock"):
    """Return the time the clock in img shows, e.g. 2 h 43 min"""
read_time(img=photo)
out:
8 h 43 min
